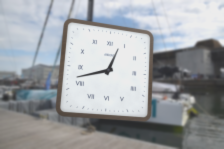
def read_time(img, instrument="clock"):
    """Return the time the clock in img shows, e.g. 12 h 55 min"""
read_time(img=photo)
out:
12 h 42 min
